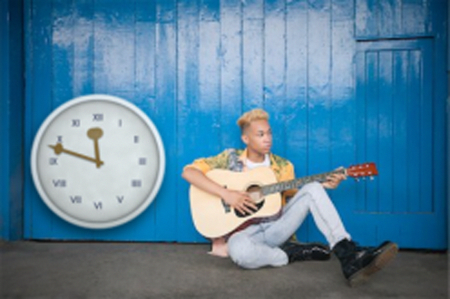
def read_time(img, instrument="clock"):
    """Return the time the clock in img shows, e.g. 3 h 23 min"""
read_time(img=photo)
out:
11 h 48 min
